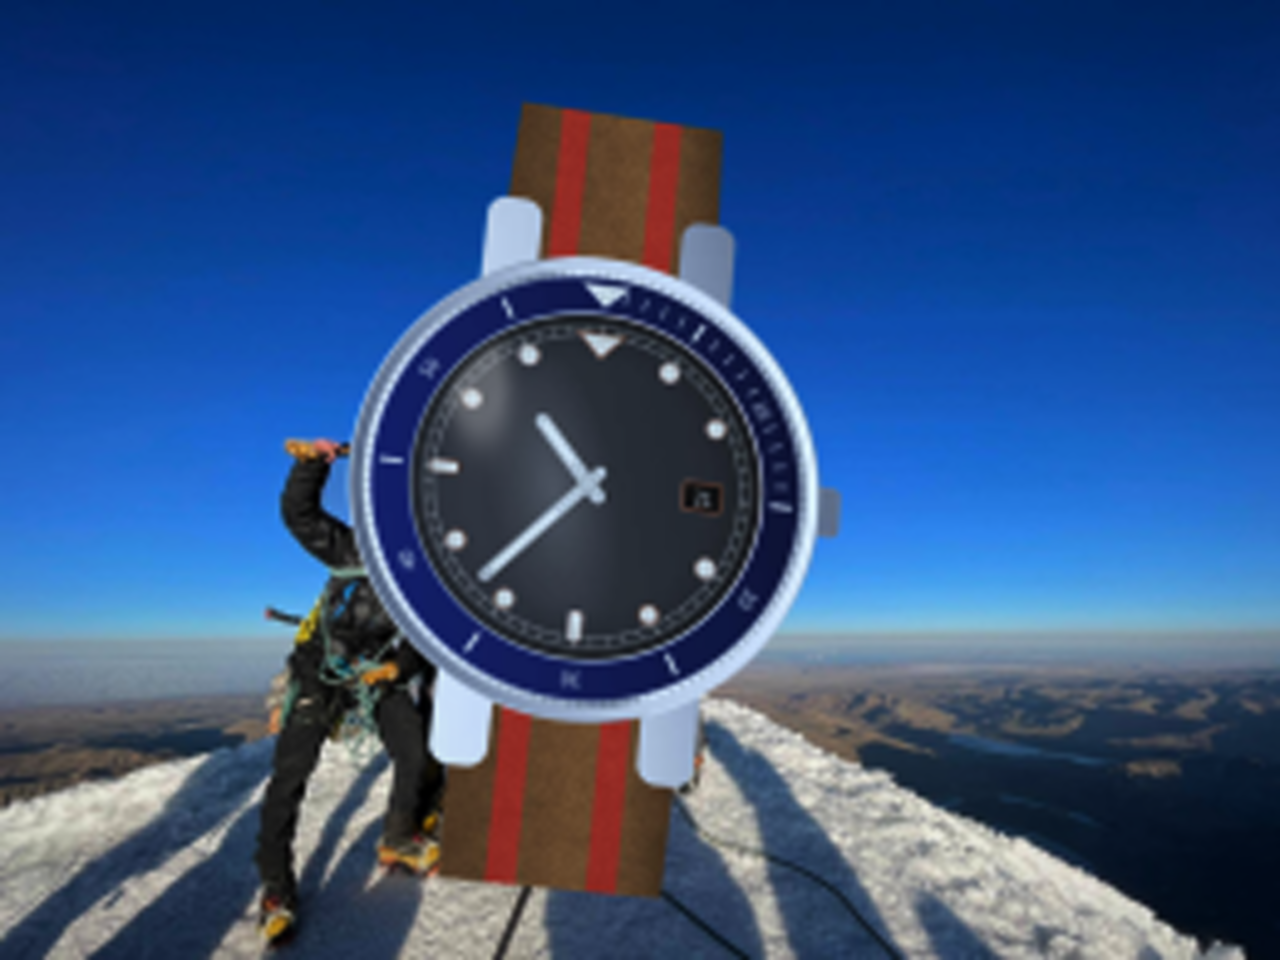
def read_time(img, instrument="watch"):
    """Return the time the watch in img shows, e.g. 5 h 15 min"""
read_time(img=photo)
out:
10 h 37 min
